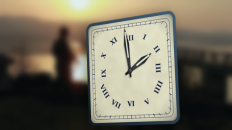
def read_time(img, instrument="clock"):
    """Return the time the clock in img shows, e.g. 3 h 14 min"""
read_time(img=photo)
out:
1 h 59 min
